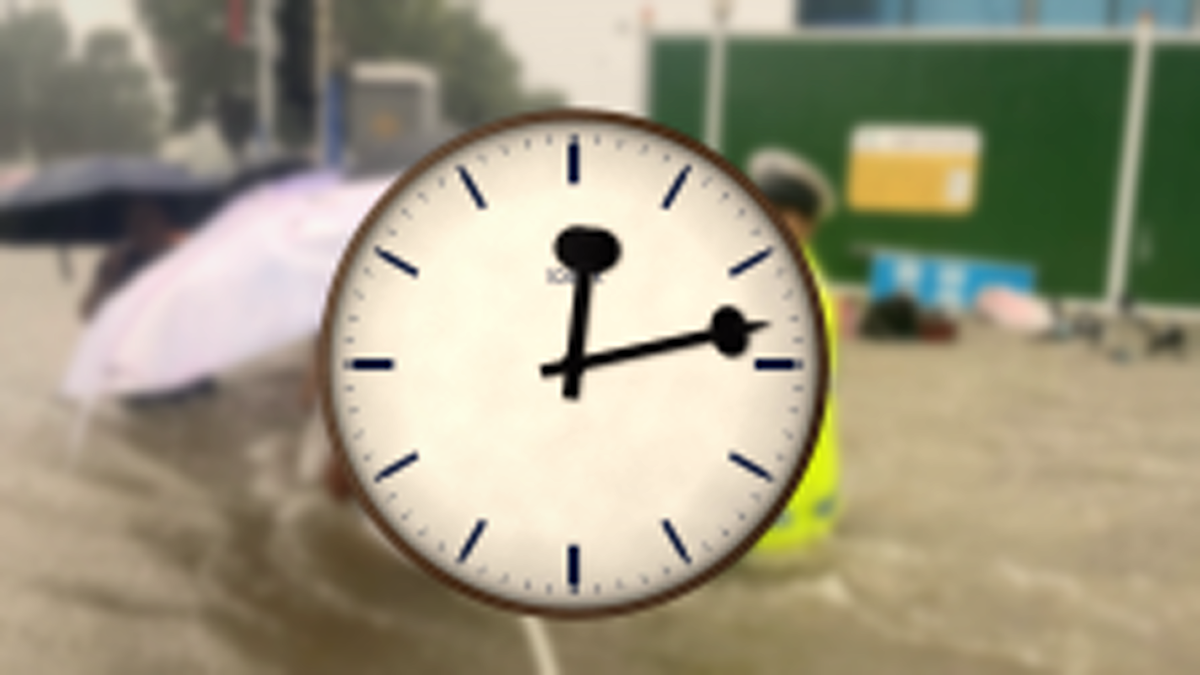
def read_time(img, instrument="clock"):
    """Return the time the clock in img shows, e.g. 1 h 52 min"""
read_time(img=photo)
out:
12 h 13 min
